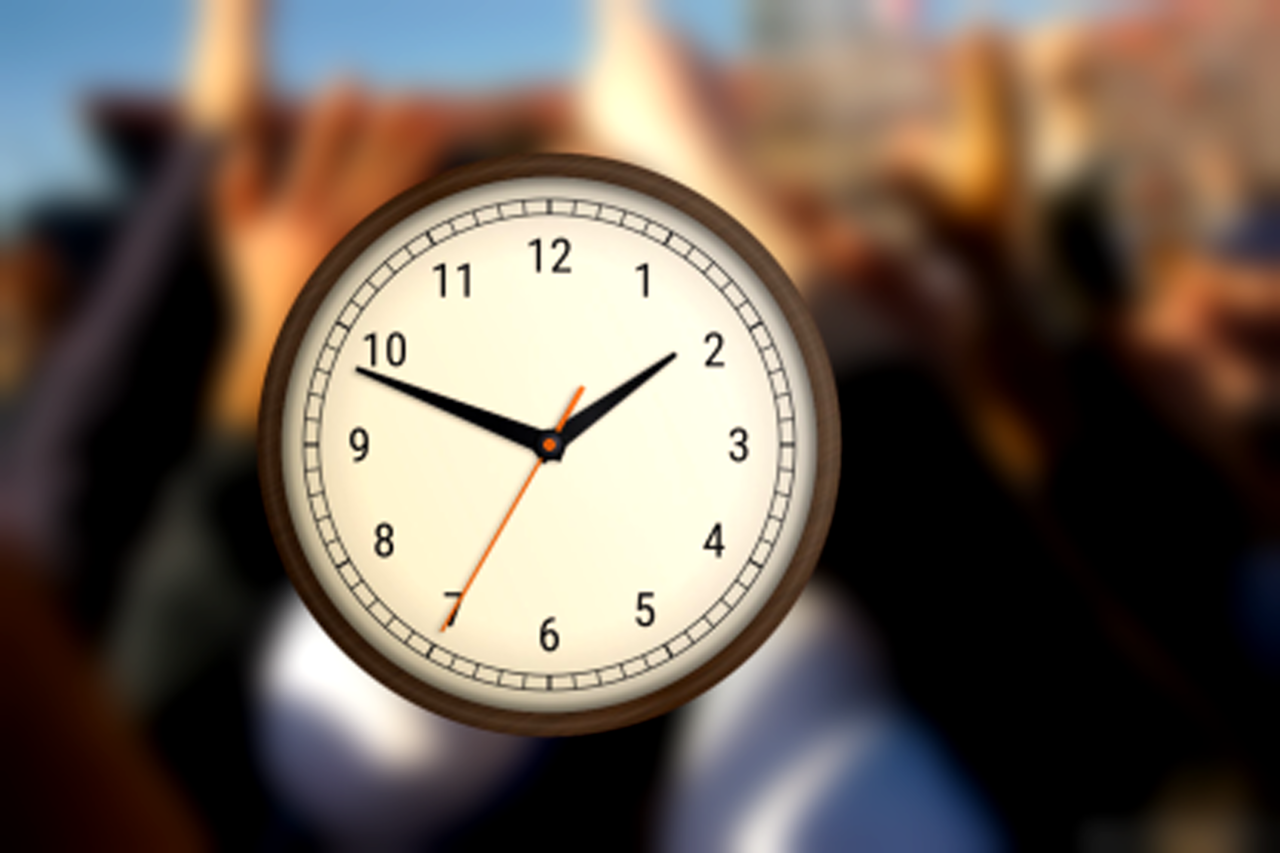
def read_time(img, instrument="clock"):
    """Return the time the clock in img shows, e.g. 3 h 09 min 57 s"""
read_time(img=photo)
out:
1 h 48 min 35 s
